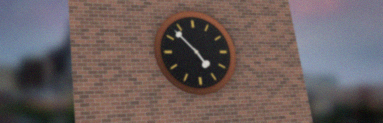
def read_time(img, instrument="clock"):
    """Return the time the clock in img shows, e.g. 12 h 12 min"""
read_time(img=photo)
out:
4 h 53 min
